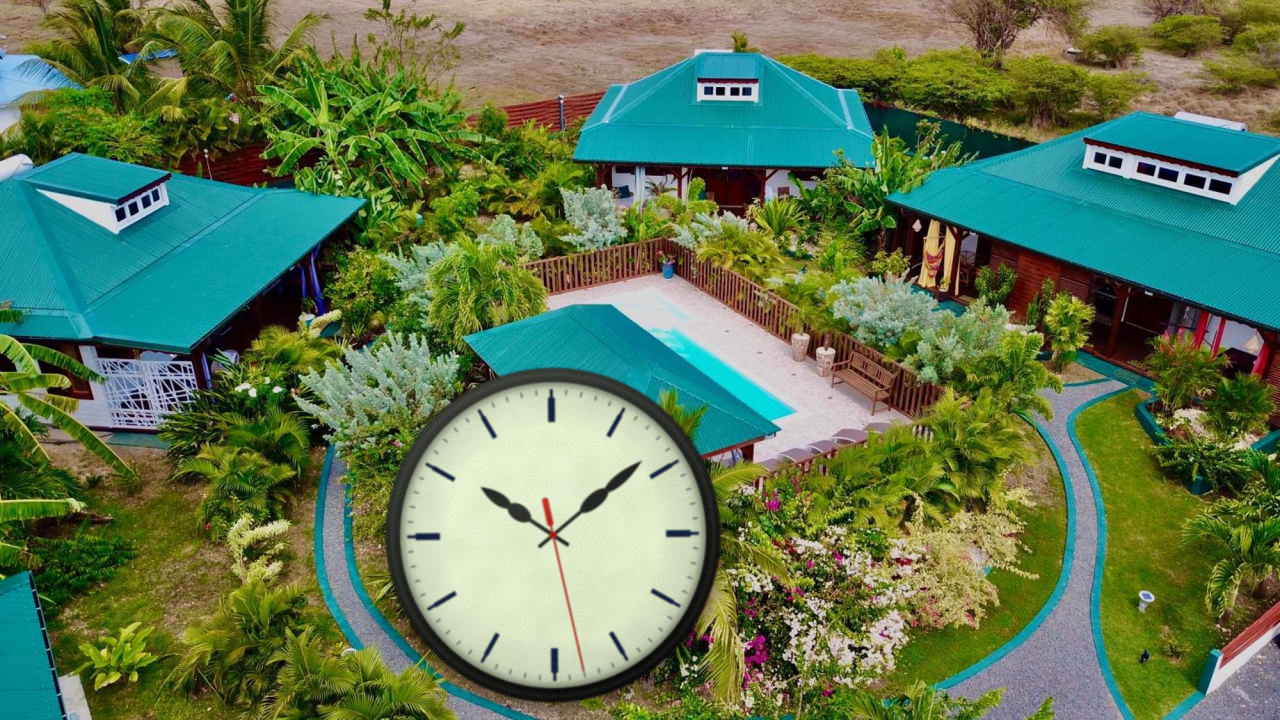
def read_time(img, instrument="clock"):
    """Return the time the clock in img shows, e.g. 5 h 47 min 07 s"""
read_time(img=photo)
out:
10 h 08 min 28 s
